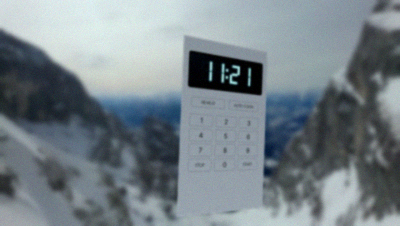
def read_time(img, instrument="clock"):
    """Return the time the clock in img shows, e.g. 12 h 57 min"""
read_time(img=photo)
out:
11 h 21 min
